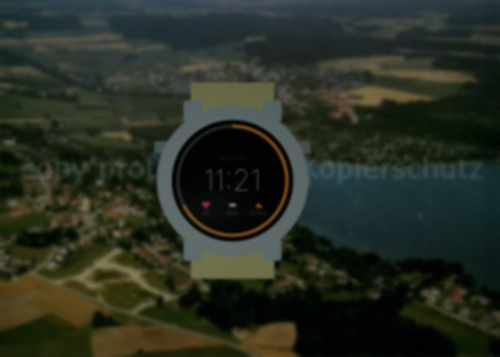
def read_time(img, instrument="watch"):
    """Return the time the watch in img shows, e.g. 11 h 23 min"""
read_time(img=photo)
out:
11 h 21 min
